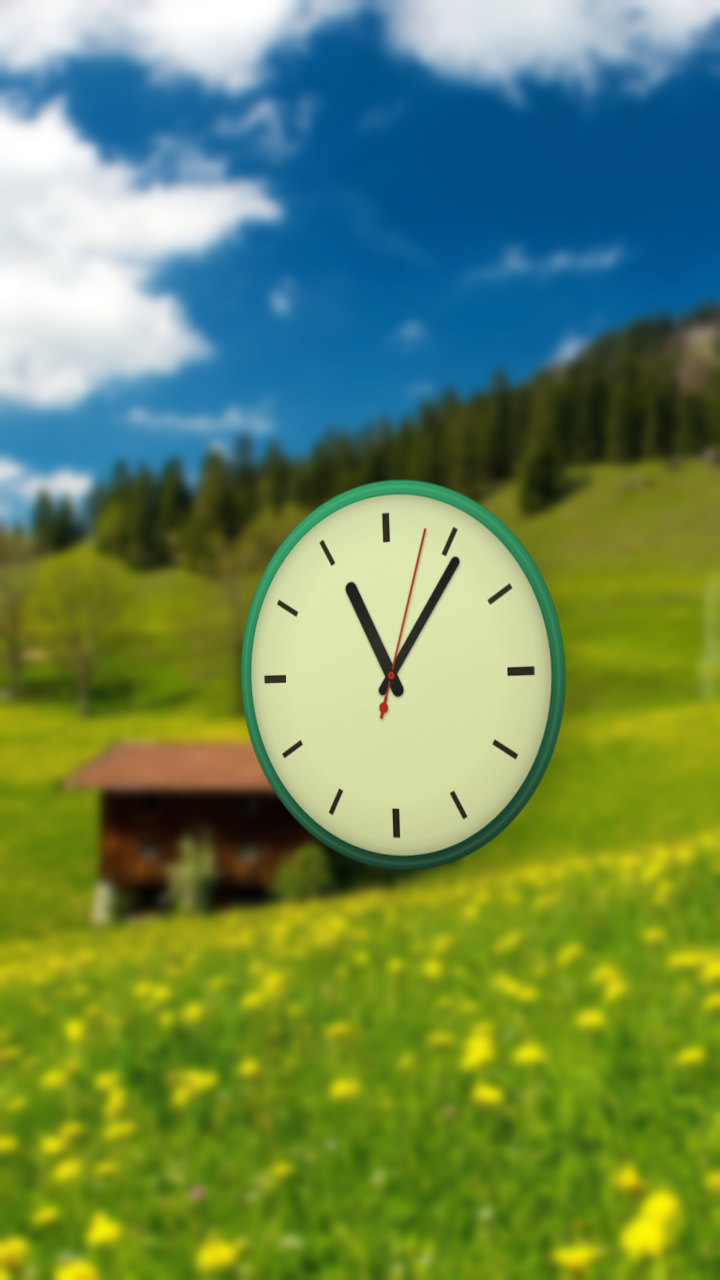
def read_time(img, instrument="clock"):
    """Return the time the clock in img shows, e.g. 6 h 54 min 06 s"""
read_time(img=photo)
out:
11 h 06 min 03 s
